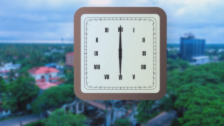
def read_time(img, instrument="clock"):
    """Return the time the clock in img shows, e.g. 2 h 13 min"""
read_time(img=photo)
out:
6 h 00 min
